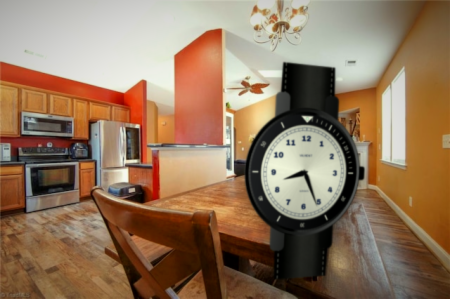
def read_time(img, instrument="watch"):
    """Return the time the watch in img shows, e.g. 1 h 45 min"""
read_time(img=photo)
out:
8 h 26 min
